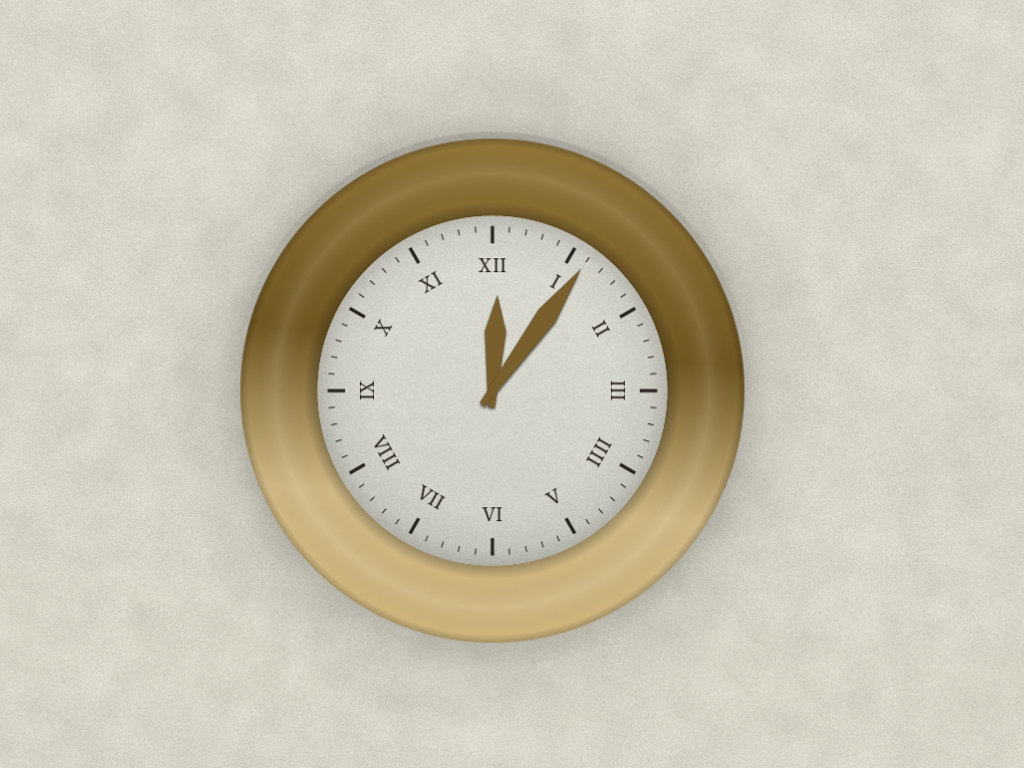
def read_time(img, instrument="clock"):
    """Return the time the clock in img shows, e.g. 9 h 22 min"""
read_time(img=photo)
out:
12 h 06 min
